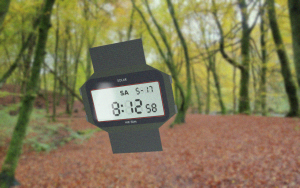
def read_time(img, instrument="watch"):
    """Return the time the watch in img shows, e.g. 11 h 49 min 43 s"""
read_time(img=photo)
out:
8 h 12 min 58 s
